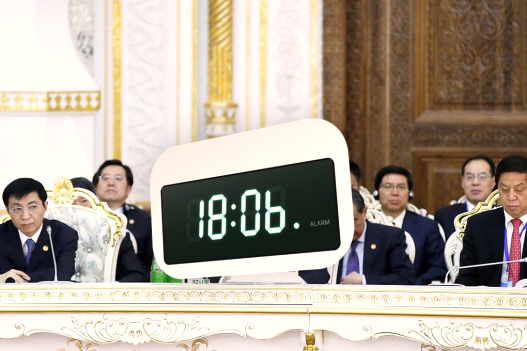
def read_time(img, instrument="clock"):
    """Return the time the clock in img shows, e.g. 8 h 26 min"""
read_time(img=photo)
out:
18 h 06 min
